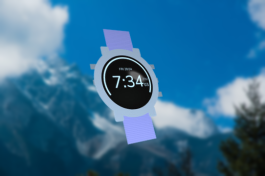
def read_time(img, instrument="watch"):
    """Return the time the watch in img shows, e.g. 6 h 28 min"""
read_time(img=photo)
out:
7 h 34 min
